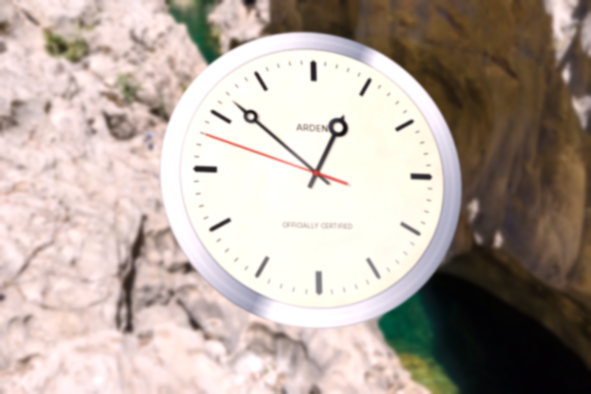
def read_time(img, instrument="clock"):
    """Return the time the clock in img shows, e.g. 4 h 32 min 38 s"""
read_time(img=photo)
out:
12 h 51 min 48 s
